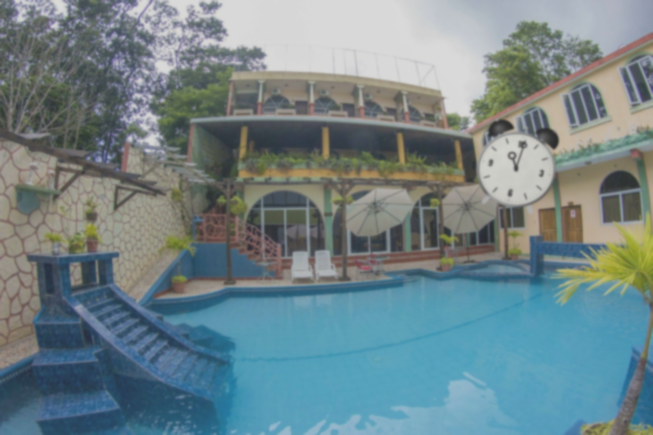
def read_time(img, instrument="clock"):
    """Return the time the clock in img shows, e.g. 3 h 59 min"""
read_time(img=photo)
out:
11 h 01 min
